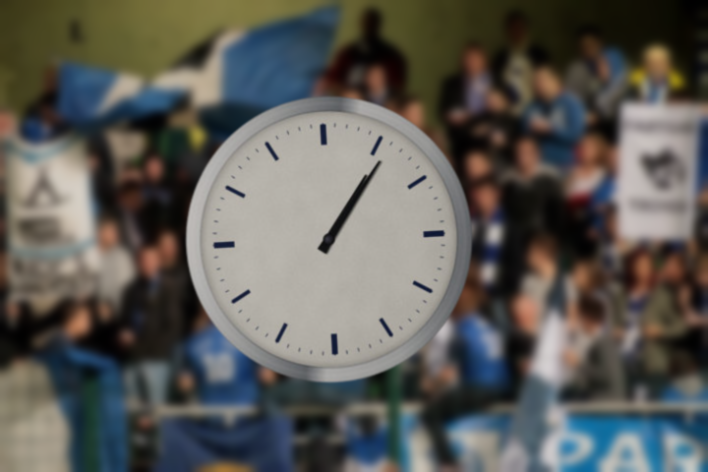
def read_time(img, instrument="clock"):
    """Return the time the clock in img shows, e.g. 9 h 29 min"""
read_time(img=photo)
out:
1 h 06 min
